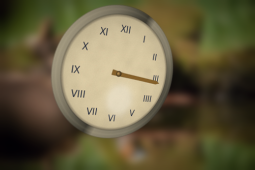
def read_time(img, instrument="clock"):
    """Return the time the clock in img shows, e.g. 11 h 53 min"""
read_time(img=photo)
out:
3 h 16 min
